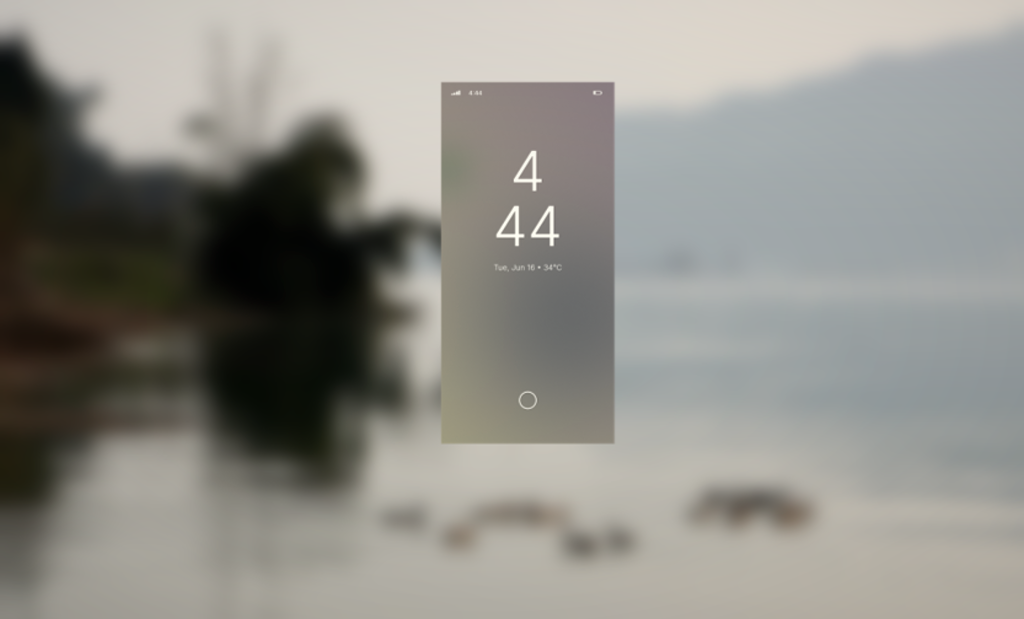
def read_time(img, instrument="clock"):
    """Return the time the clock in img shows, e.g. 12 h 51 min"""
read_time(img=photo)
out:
4 h 44 min
